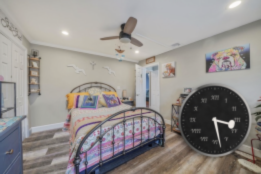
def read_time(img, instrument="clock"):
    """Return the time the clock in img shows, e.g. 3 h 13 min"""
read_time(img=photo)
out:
3 h 28 min
